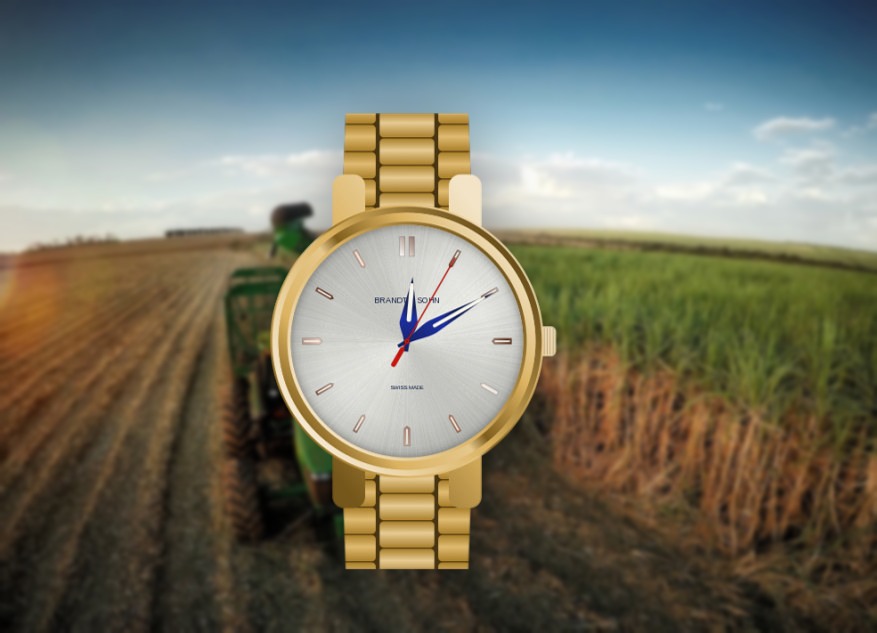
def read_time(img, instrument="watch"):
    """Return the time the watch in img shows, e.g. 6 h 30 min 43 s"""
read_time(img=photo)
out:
12 h 10 min 05 s
